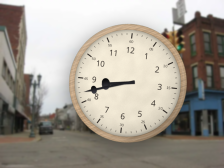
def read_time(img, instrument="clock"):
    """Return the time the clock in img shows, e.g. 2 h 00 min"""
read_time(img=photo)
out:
8 h 42 min
